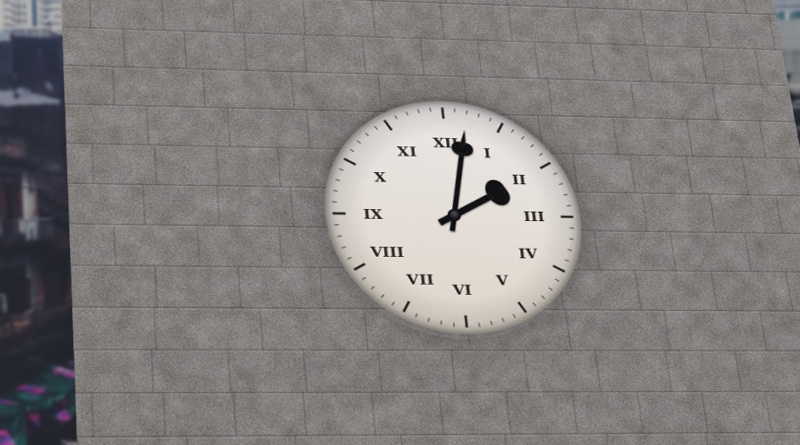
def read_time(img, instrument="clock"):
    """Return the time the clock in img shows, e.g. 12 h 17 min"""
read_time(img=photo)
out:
2 h 02 min
